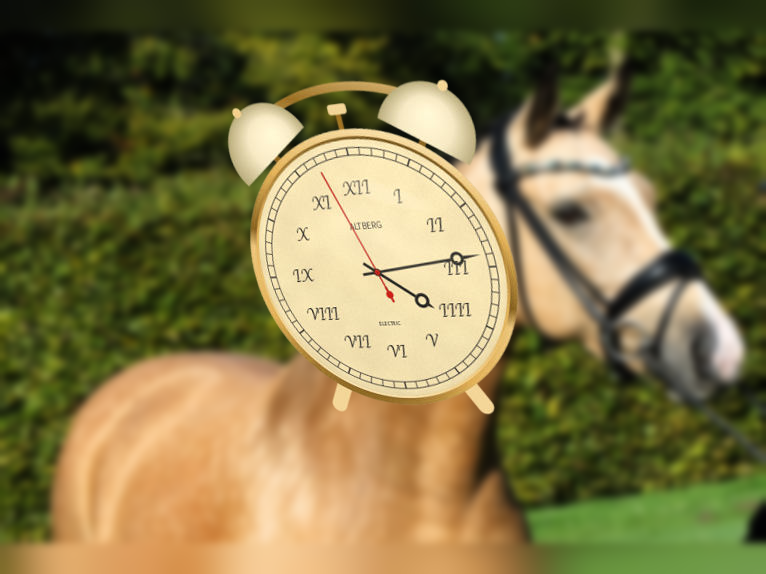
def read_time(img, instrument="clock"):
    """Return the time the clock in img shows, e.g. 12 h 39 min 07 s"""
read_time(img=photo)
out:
4 h 13 min 57 s
